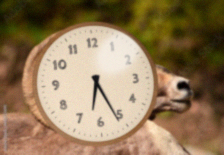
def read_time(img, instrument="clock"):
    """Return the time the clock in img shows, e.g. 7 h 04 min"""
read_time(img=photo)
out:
6 h 26 min
